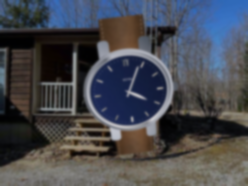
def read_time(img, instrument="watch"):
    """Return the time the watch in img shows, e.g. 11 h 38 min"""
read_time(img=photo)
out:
4 h 04 min
